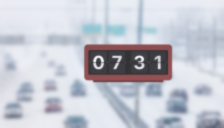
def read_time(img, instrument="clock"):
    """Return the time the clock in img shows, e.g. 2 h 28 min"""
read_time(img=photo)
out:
7 h 31 min
